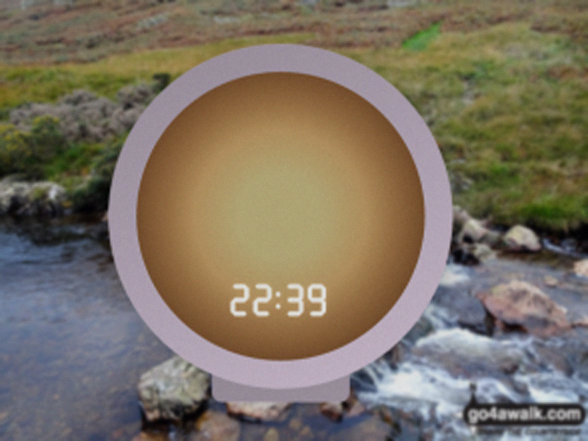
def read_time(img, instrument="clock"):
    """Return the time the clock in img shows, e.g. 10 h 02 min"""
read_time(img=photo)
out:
22 h 39 min
